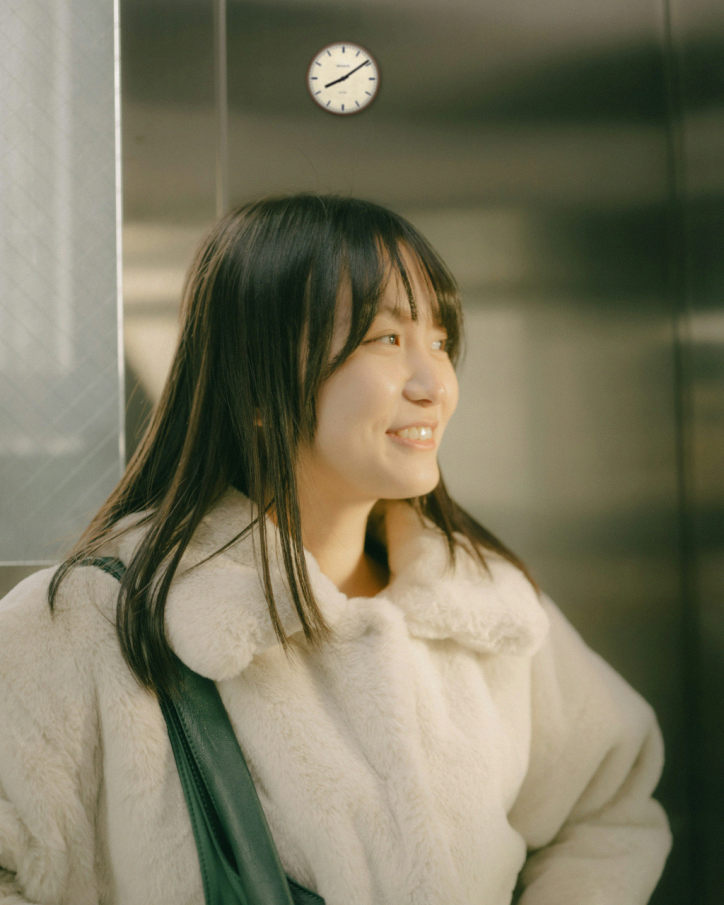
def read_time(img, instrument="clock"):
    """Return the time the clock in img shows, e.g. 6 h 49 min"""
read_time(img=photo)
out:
8 h 09 min
